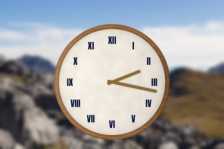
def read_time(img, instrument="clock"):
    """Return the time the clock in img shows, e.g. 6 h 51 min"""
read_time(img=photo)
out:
2 h 17 min
